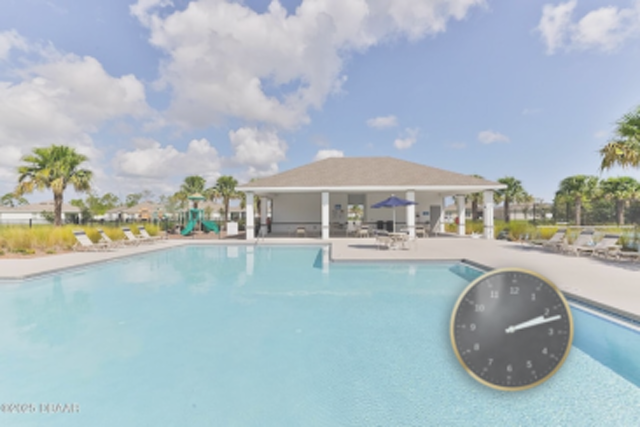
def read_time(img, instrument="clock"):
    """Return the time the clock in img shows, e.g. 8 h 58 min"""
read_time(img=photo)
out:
2 h 12 min
